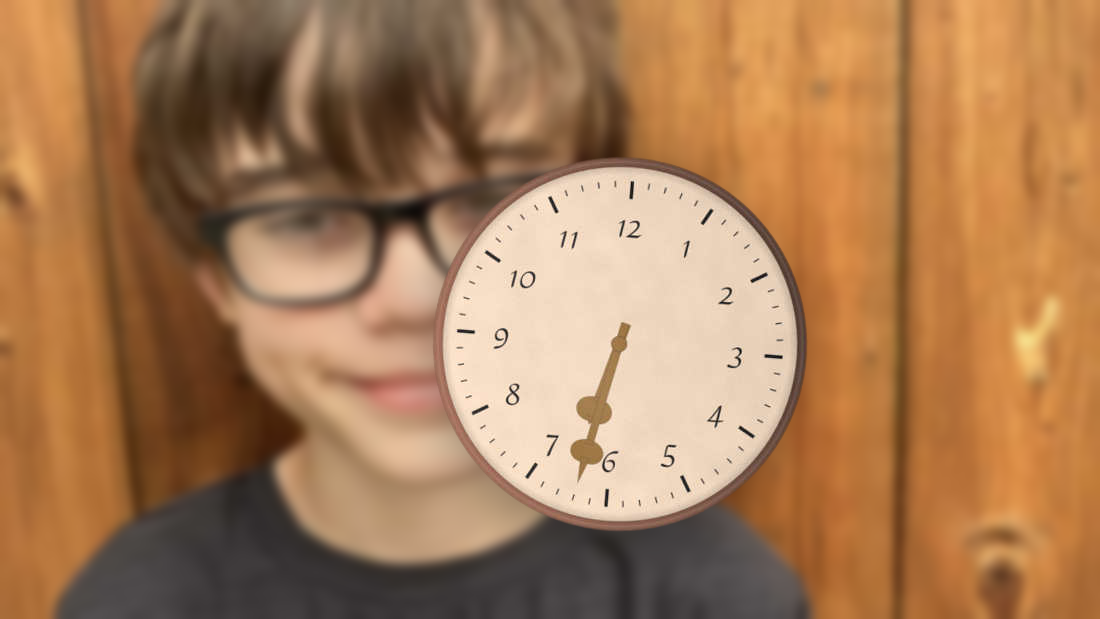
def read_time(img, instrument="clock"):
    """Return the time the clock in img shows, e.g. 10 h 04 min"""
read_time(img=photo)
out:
6 h 32 min
